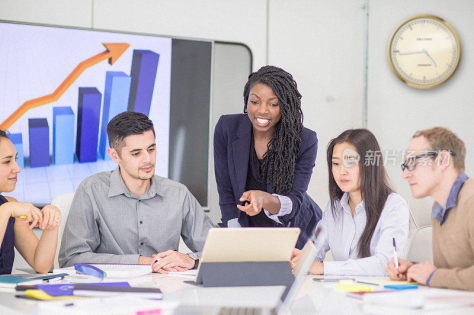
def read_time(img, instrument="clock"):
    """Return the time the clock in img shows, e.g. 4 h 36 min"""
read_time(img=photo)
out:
4 h 44 min
